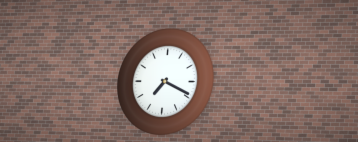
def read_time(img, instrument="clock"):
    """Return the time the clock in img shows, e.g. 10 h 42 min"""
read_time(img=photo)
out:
7 h 19 min
